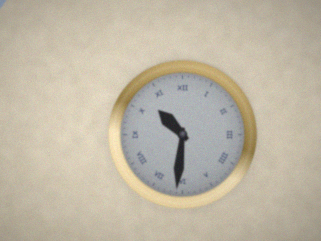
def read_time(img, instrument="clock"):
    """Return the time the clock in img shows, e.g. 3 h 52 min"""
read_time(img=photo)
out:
10 h 31 min
